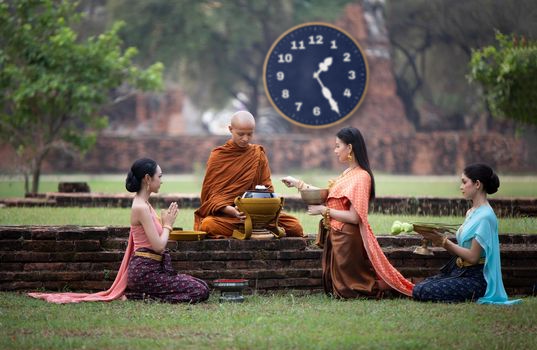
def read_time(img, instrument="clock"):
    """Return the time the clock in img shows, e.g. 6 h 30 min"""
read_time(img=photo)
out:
1 h 25 min
